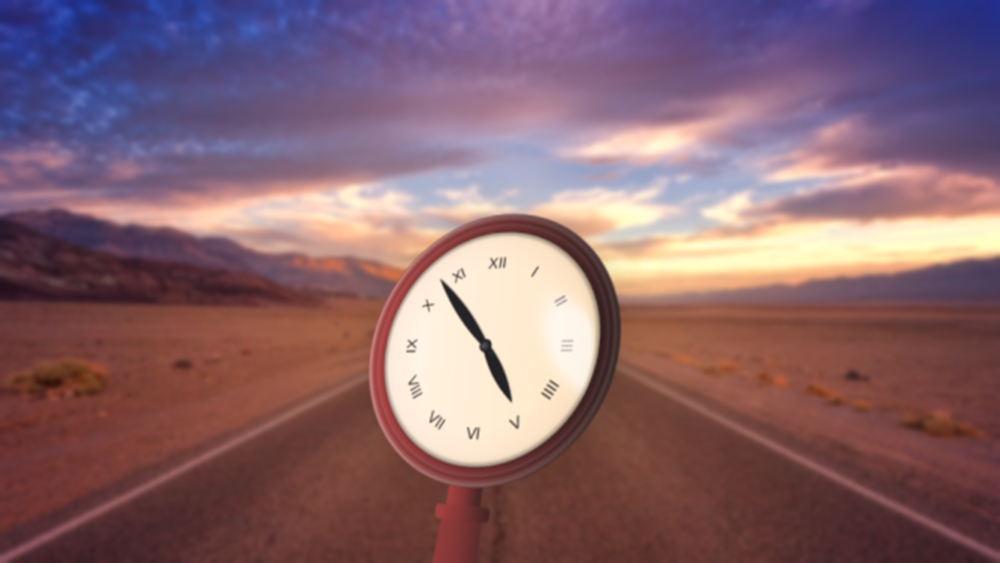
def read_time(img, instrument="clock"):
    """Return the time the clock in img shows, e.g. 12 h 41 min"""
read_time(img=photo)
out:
4 h 53 min
